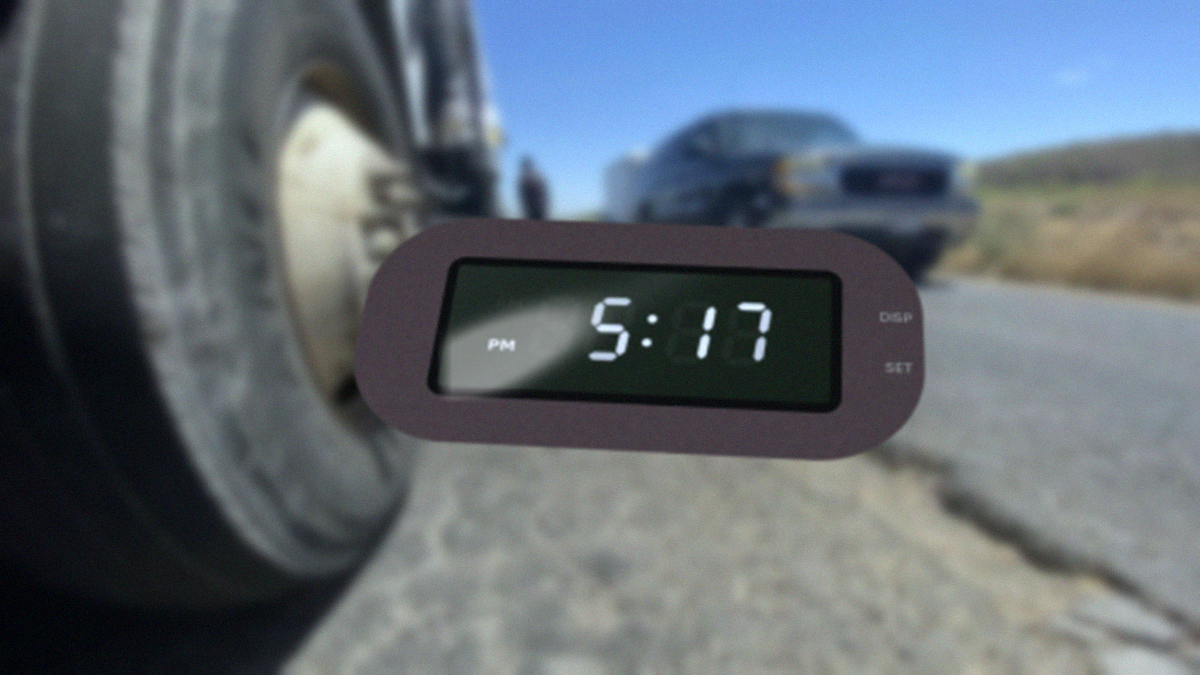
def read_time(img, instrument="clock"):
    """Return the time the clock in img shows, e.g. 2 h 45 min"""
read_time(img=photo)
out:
5 h 17 min
